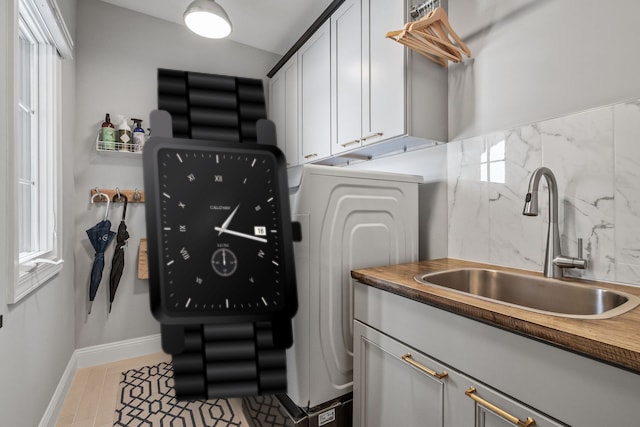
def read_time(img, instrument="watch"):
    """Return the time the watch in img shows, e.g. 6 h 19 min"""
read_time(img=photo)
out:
1 h 17 min
